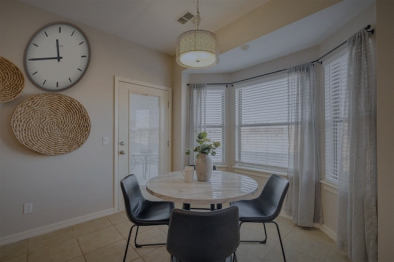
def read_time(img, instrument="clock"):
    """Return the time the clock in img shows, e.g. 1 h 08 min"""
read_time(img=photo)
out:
11 h 45 min
